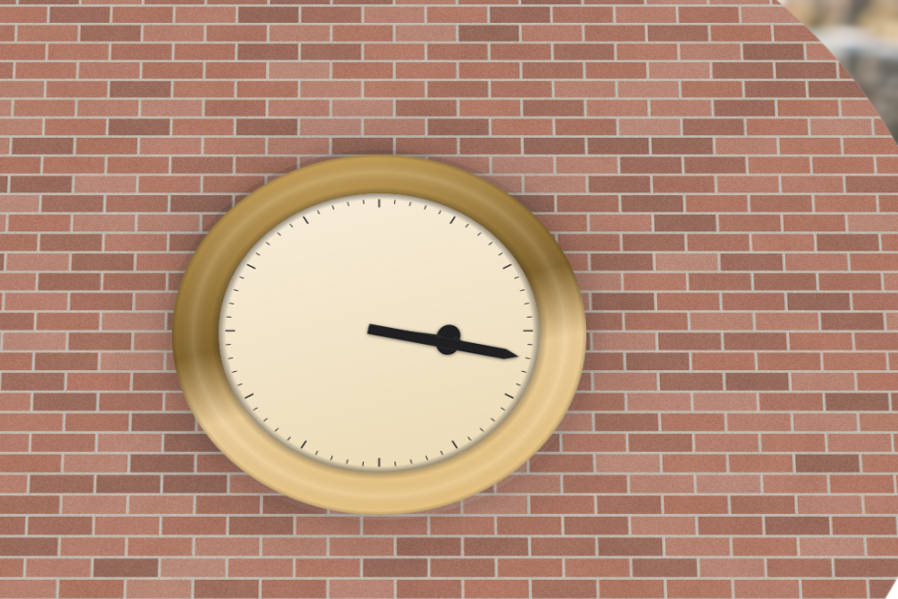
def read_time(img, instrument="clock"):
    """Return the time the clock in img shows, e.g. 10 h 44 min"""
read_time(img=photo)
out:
3 h 17 min
